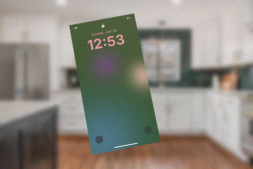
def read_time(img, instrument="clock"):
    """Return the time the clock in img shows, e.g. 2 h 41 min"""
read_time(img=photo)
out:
12 h 53 min
